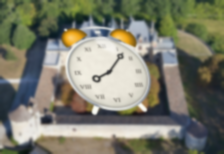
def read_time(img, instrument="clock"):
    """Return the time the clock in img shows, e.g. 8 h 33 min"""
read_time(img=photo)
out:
8 h 07 min
